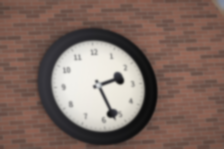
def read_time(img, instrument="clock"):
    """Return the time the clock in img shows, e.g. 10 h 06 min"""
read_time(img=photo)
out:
2 h 27 min
